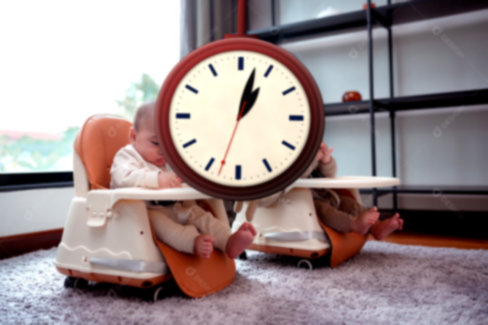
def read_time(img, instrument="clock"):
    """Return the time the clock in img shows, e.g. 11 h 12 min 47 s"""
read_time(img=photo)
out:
1 h 02 min 33 s
